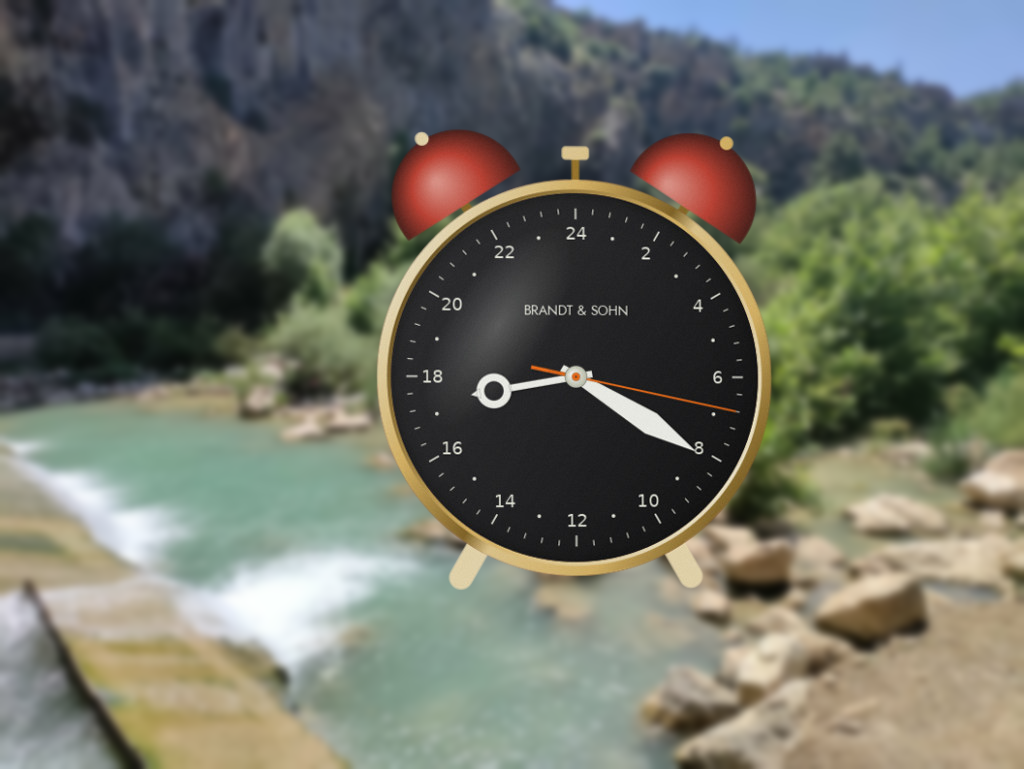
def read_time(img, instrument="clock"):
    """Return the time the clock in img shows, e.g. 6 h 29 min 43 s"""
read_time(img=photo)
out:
17 h 20 min 17 s
